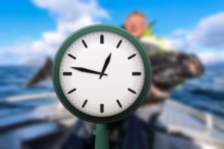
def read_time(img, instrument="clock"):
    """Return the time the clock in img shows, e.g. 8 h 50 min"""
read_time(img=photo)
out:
12 h 47 min
